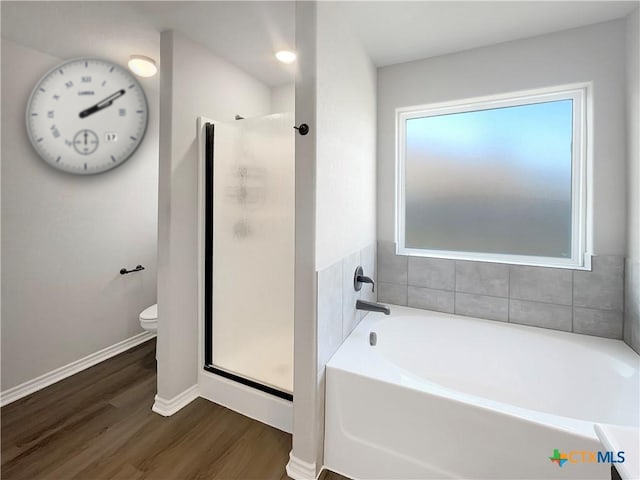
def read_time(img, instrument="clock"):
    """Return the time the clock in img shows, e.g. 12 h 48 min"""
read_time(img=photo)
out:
2 h 10 min
